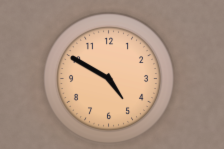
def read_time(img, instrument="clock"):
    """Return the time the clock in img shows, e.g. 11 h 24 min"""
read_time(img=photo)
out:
4 h 50 min
